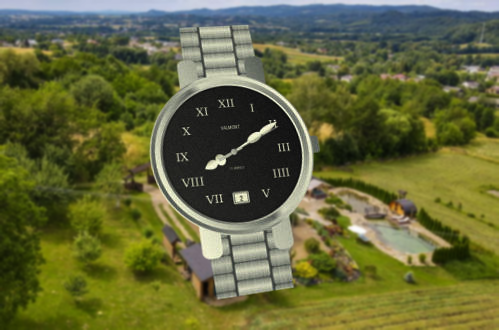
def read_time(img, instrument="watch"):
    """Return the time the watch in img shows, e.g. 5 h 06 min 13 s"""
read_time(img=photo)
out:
8 h 10 min 11 s
